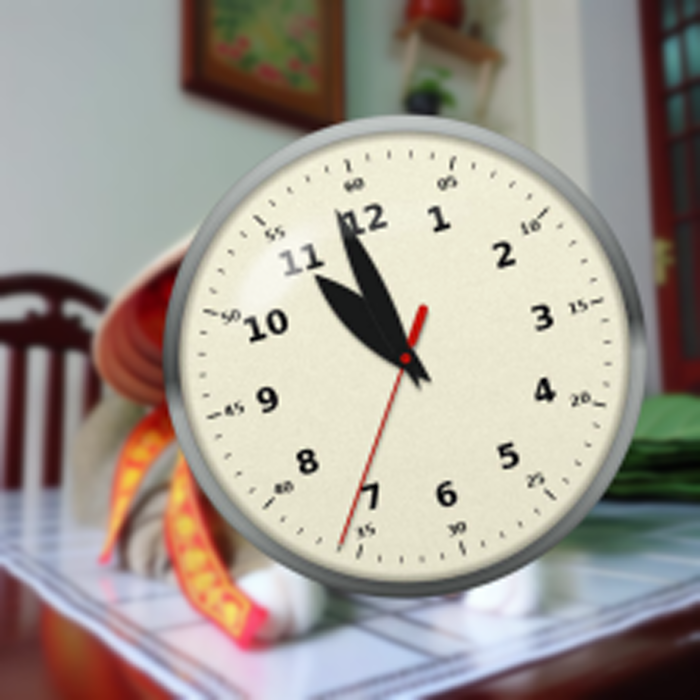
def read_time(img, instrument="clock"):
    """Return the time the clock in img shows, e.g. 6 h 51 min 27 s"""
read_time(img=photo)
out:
10 h 58 min 36 s
